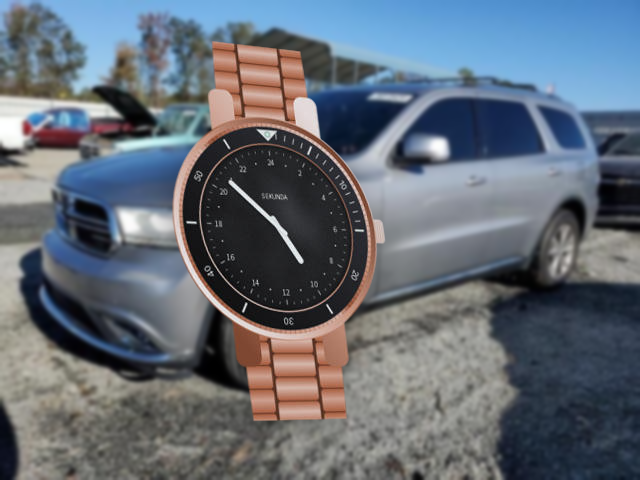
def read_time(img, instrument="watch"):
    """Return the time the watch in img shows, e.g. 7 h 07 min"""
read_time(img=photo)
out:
9 h 52 min
